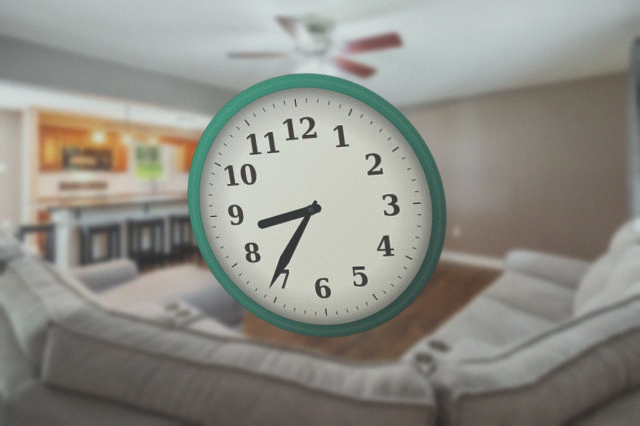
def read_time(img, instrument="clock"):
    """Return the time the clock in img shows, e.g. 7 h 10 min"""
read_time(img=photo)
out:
8 h 36 min
